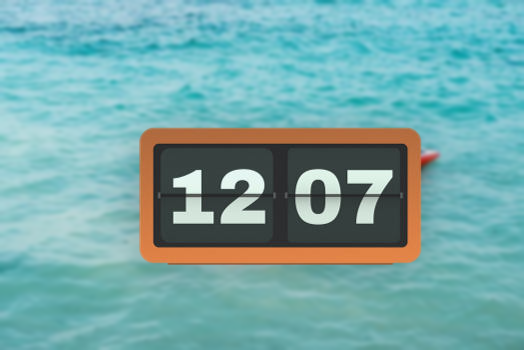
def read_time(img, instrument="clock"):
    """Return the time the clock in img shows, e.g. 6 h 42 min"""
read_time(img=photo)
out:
12 h 07 min
